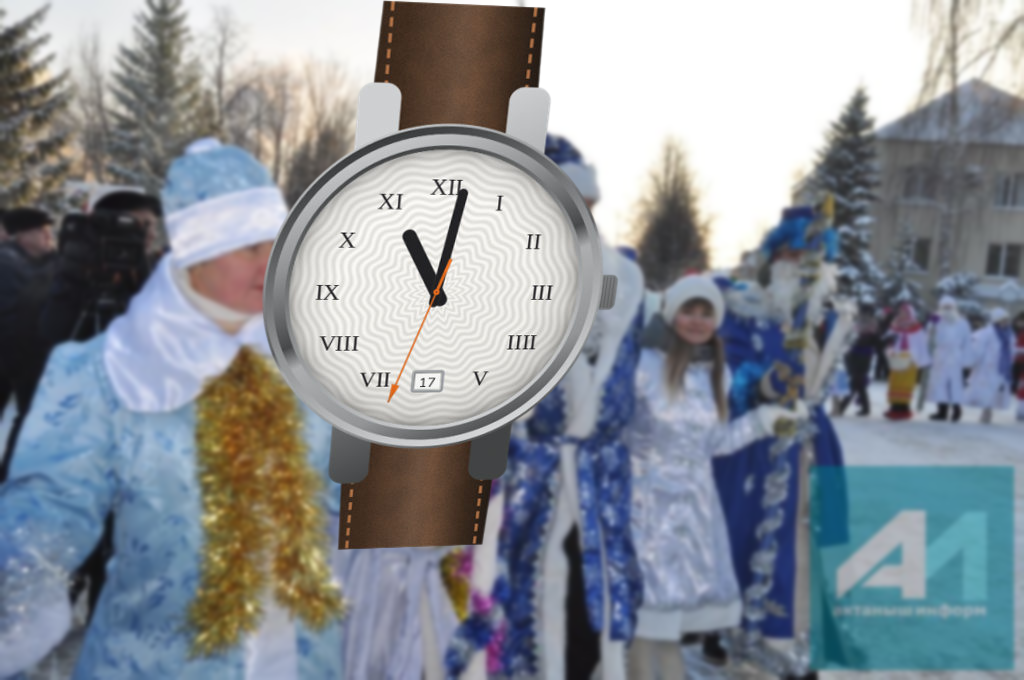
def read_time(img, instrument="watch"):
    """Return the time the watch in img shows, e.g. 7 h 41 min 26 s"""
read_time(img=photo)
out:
11 h 01 min 33 s
